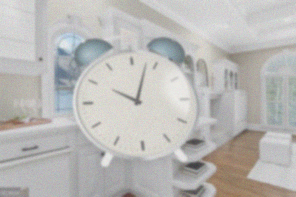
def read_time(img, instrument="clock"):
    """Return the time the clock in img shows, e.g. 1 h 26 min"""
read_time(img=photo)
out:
10 h 03 min
